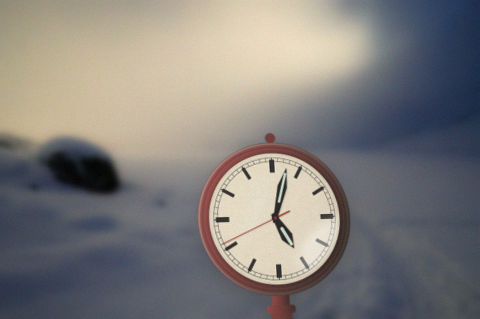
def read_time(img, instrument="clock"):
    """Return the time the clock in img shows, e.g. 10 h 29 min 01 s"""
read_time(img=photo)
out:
5 h 02 min 41 s
